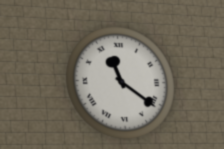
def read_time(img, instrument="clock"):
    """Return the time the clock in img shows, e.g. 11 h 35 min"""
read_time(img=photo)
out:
11 h 21 min
